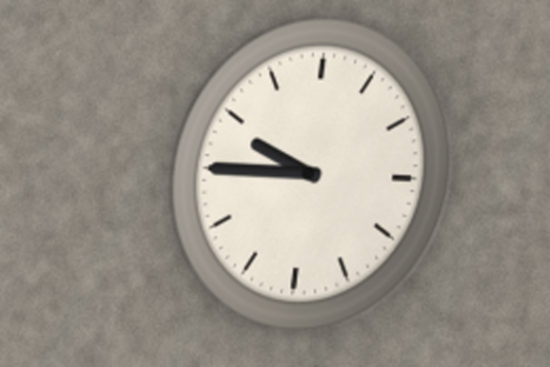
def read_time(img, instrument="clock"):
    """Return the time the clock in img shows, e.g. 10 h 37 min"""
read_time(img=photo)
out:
9 h 45 min
